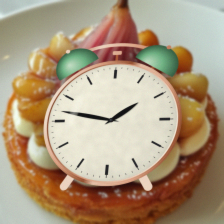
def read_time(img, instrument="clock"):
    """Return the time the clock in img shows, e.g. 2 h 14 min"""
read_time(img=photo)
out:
1 h 47 min
